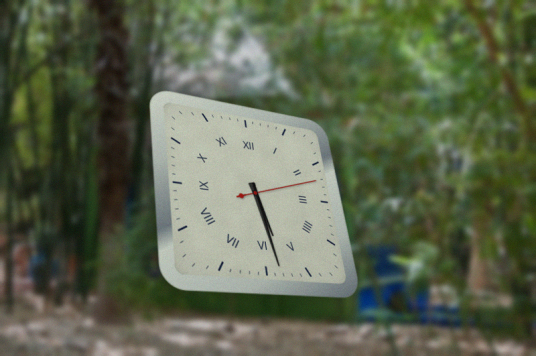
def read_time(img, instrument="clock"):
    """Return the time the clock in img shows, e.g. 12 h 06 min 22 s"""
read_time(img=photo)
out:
5 h 28 min 12 s
